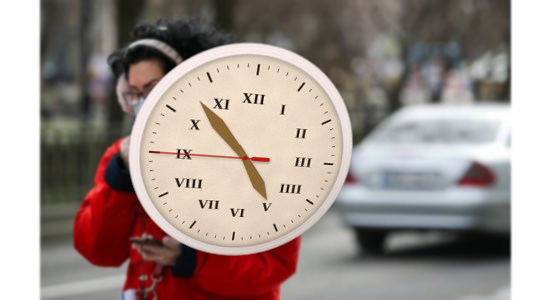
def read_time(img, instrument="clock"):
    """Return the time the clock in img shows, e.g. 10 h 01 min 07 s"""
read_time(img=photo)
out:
4 h 52 min 45 s
